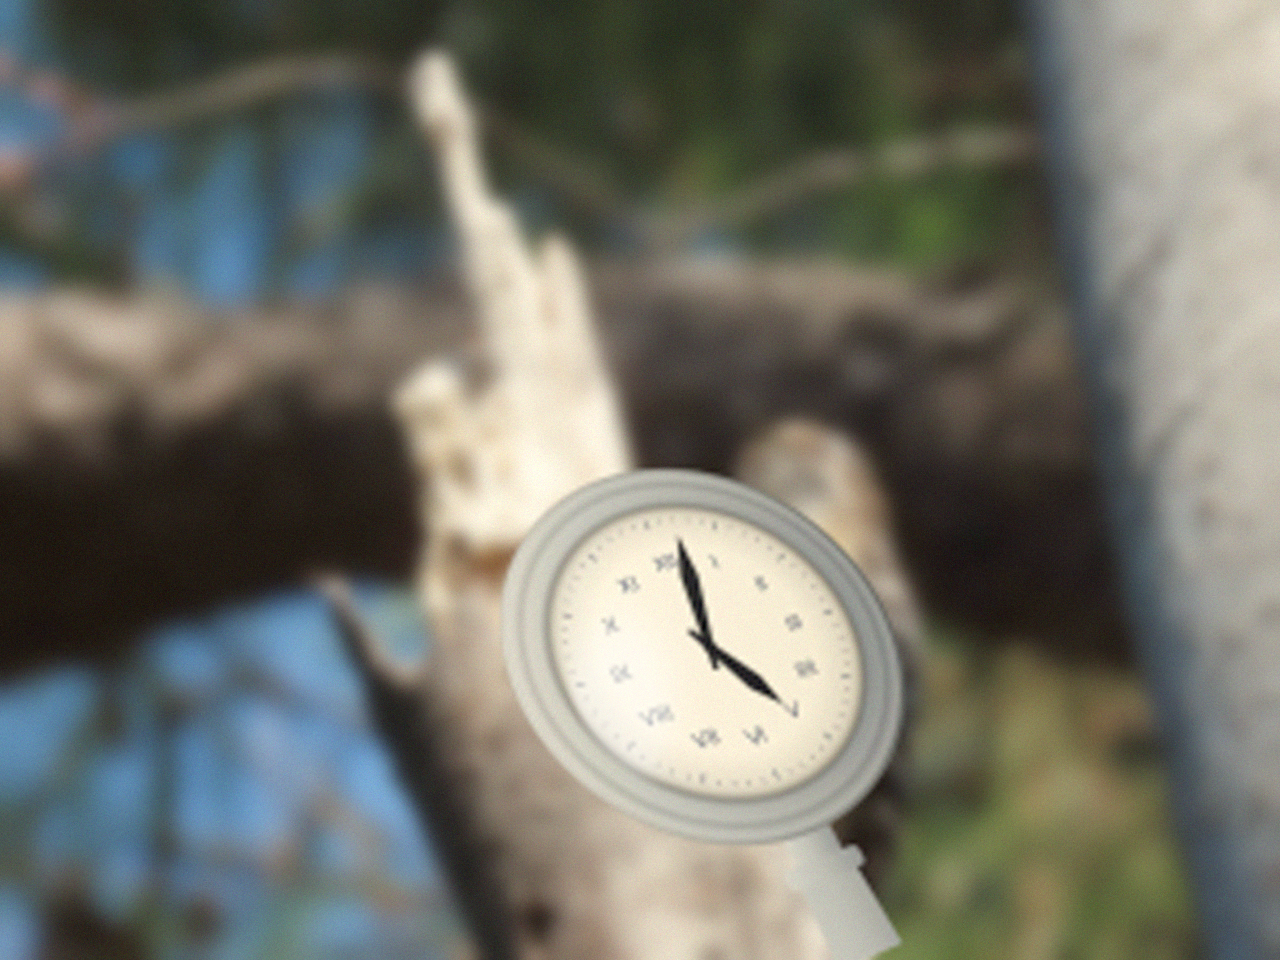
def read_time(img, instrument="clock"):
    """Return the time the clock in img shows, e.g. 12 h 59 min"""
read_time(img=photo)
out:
5 h 02 min
